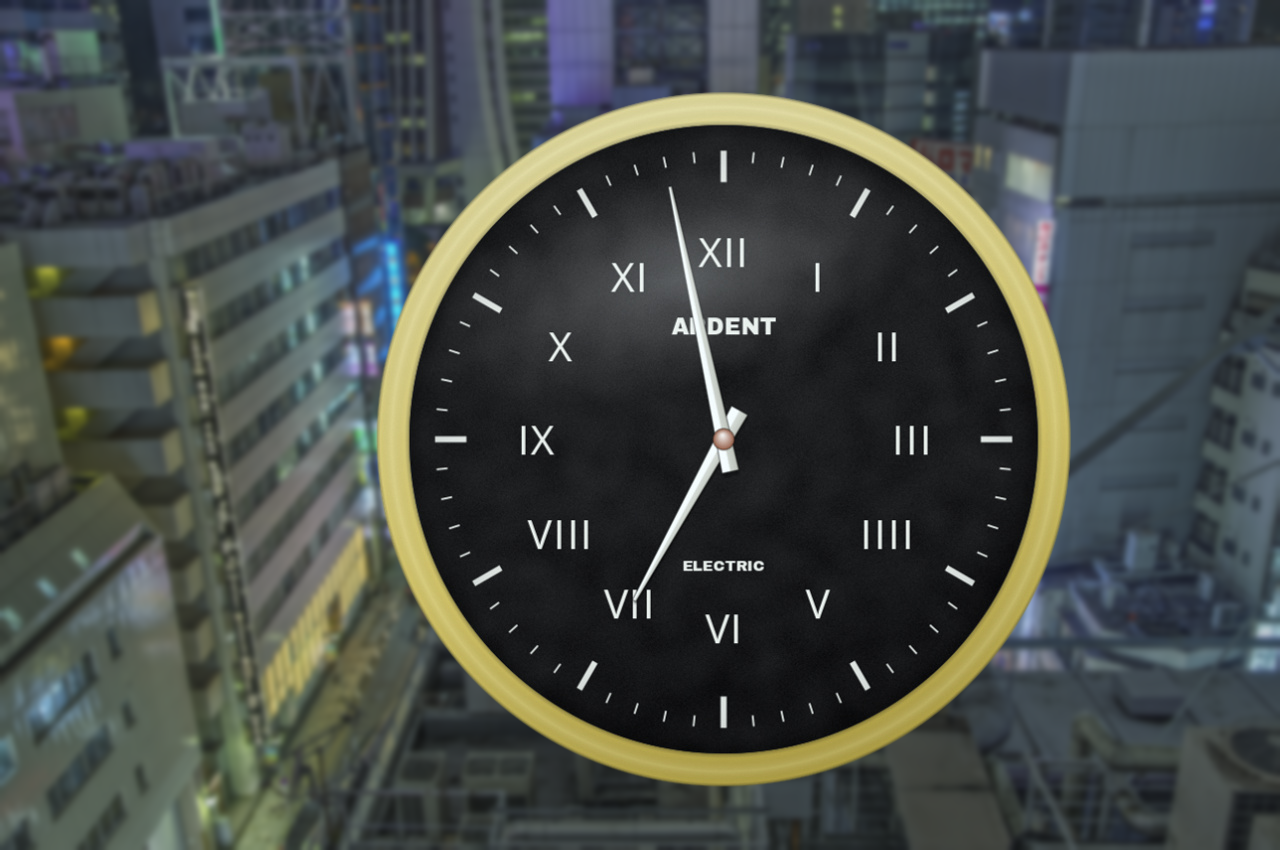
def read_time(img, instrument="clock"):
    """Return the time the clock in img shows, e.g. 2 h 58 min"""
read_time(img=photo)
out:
6 h 58 min
